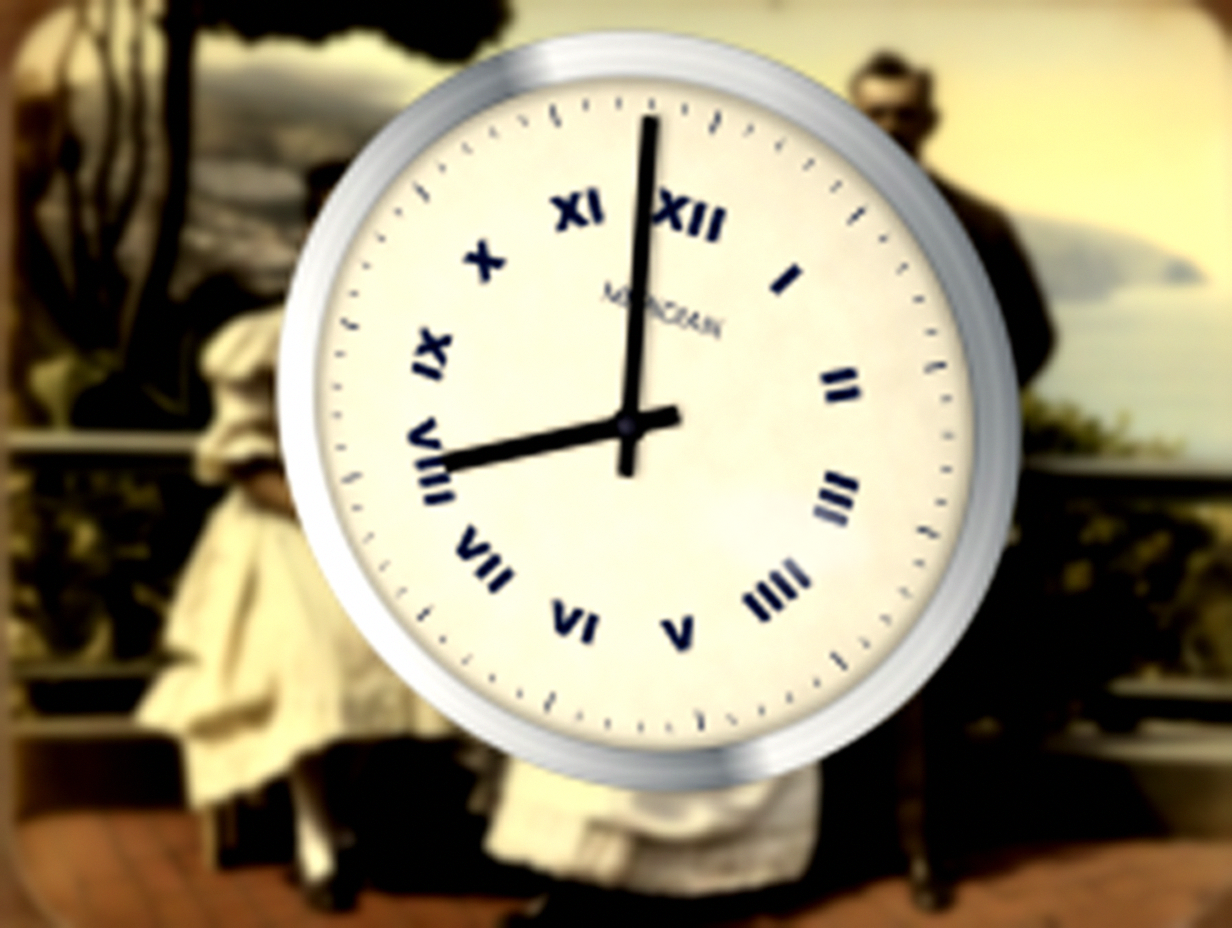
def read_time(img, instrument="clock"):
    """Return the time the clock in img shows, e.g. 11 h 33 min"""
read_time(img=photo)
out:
7 h 58 min
